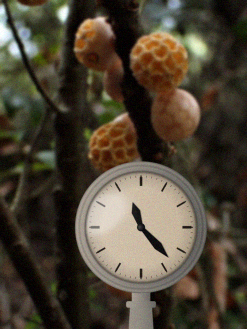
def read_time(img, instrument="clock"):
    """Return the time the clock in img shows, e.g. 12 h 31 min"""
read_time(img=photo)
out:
11 h 23 min
